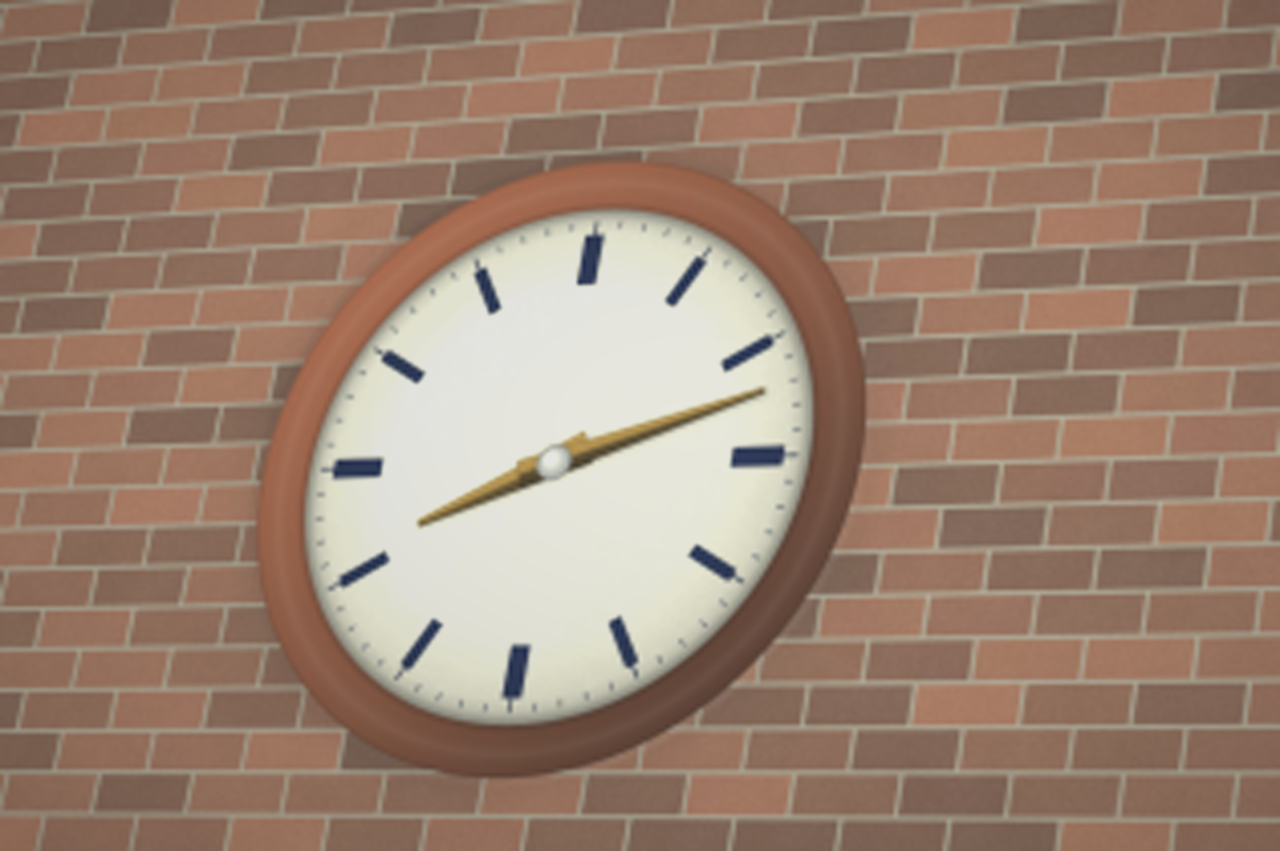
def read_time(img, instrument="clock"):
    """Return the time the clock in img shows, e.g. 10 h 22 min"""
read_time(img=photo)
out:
8 h 12 min
